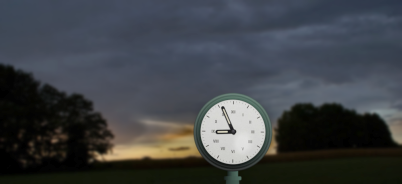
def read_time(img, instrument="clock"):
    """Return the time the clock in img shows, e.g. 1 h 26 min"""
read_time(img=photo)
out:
8 h 56 min
